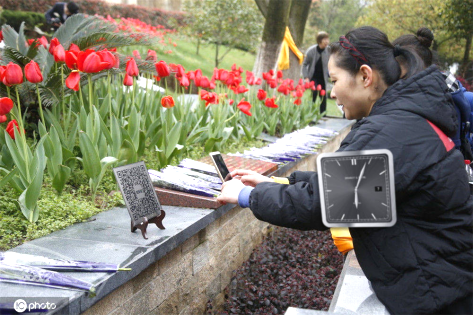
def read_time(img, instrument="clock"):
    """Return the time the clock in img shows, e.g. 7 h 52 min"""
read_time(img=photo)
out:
6 h 04 min
